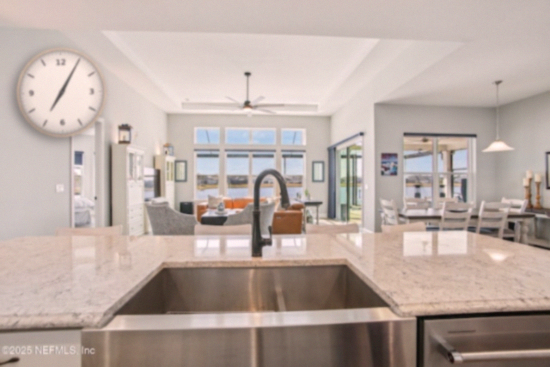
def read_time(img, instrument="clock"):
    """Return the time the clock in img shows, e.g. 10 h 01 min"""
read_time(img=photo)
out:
7 h 05 min
